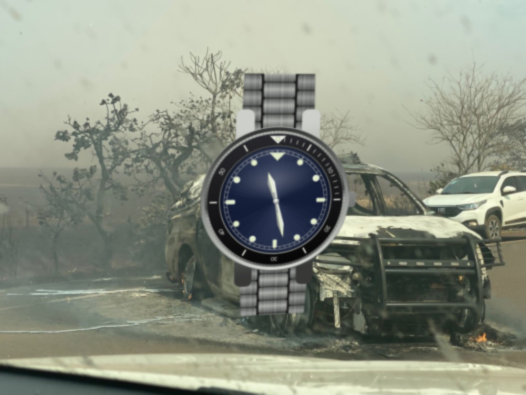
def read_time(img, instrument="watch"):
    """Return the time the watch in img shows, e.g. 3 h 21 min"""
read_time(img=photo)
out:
11 h 28 min
